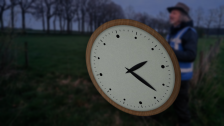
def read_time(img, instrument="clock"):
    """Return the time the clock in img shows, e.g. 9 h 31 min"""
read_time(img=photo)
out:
2 h 23 min
